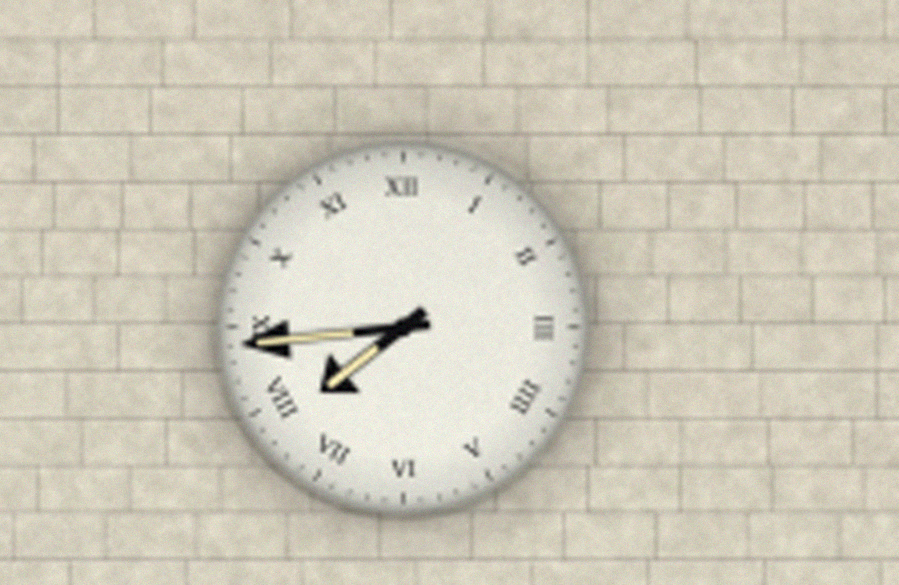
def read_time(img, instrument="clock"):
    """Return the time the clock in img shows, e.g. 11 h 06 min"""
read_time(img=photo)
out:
7 h 44 min
